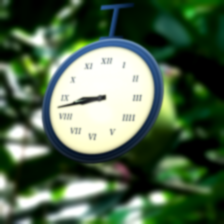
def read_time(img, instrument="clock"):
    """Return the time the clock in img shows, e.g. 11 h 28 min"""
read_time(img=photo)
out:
8 h 43 min
